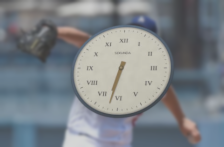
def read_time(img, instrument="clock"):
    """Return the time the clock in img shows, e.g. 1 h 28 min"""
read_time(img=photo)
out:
6 h 32 min
